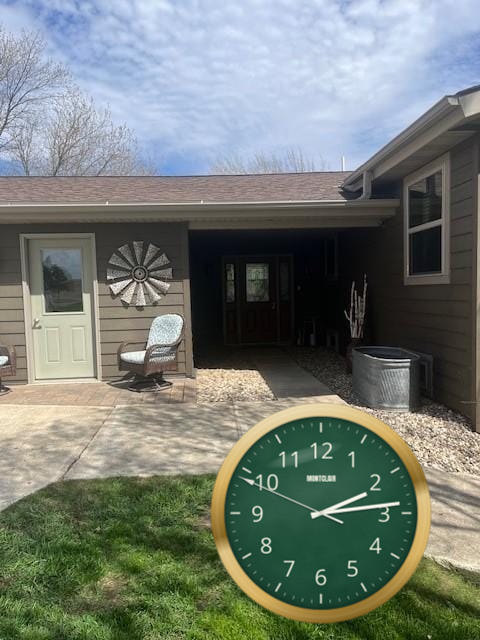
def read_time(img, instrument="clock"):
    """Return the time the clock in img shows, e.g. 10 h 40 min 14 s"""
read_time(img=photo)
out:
2 h 13 min 49 s
